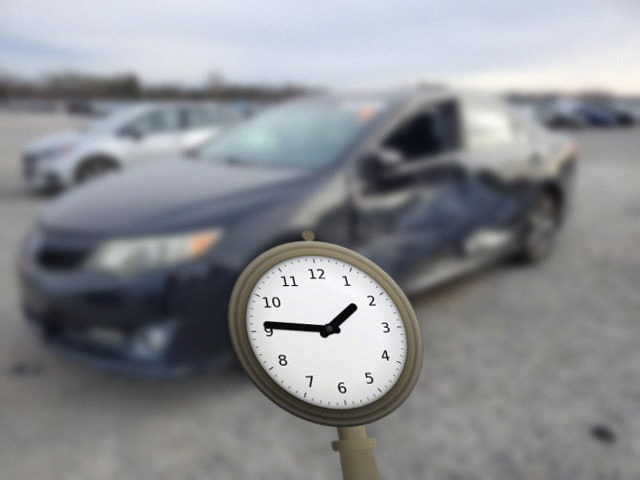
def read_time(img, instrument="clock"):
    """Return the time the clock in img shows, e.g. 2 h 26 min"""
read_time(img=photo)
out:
1 h 46 min
